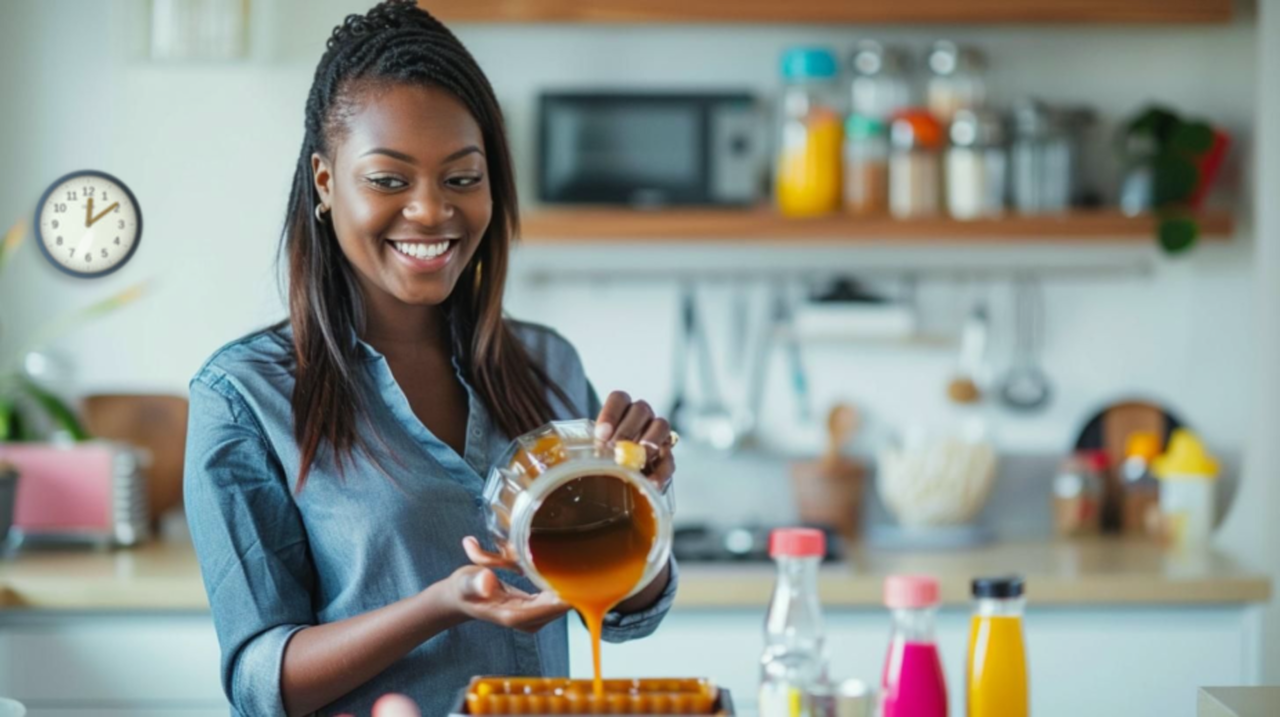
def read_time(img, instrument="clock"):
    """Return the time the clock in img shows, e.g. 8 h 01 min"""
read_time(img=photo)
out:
12 h 09 min
